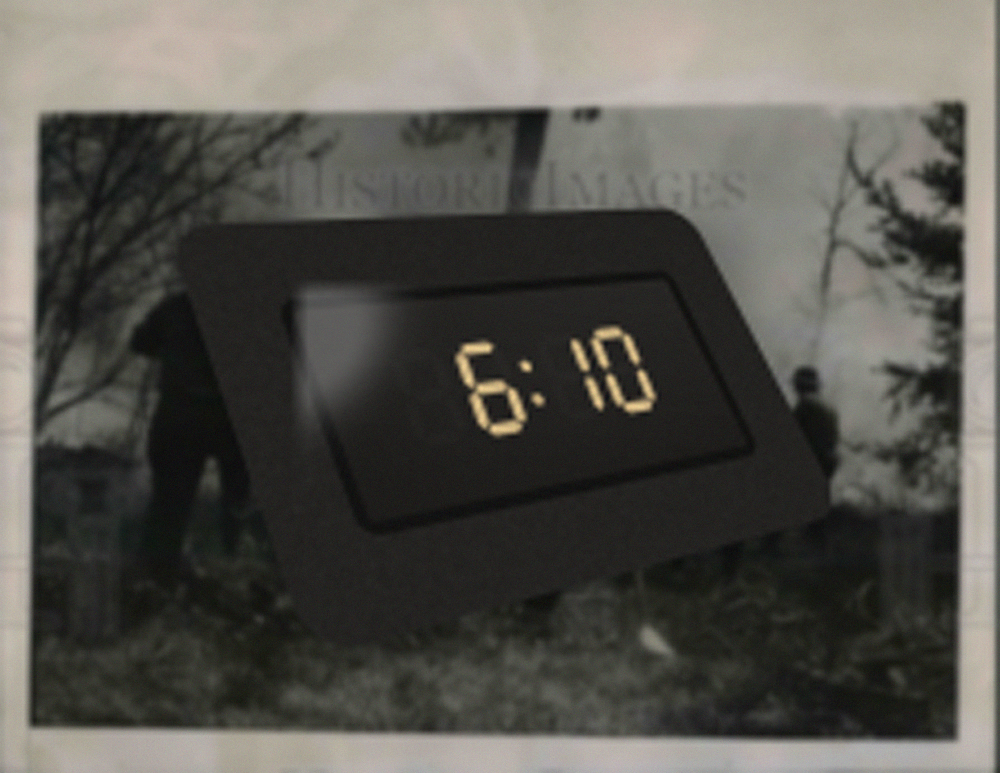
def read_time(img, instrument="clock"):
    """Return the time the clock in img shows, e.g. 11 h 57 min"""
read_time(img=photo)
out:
6 h 10 min
